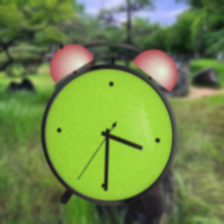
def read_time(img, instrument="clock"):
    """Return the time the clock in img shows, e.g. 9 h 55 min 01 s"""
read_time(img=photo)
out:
3 h 29 min 35 s
